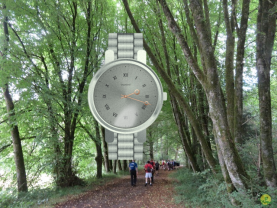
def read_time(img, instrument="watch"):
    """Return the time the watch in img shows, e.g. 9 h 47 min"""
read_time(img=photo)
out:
2 h 18 min
